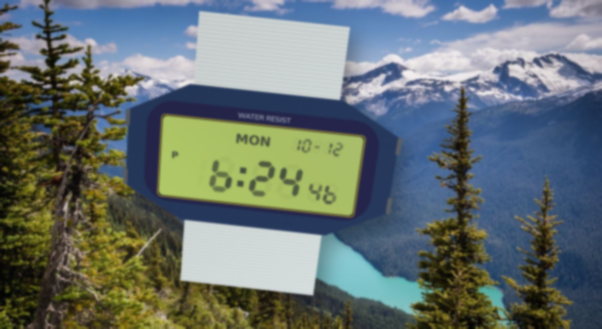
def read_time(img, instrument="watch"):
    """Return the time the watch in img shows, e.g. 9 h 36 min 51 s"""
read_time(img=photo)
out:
6 h 24 min 46 s
